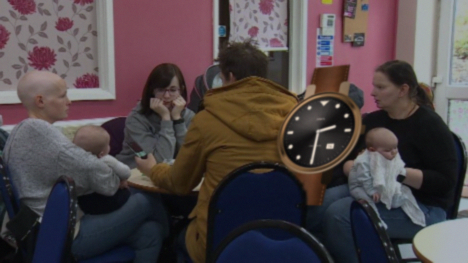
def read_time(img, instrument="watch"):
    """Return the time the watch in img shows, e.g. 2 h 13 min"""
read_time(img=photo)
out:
2 h 30 min
